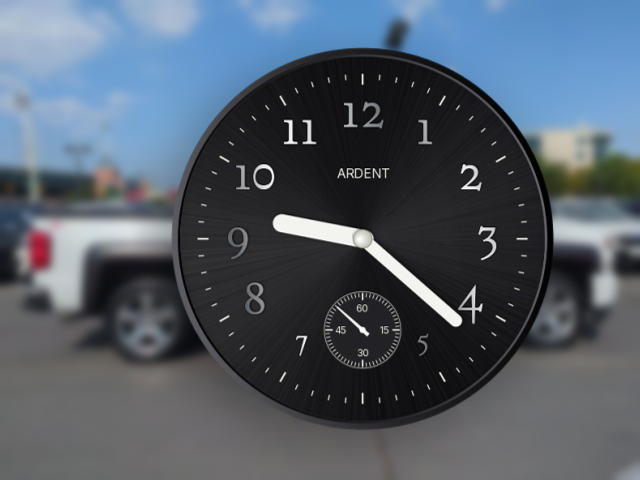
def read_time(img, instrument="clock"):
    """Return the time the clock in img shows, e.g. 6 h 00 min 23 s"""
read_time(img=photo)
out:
9 h 21 min 52 s
